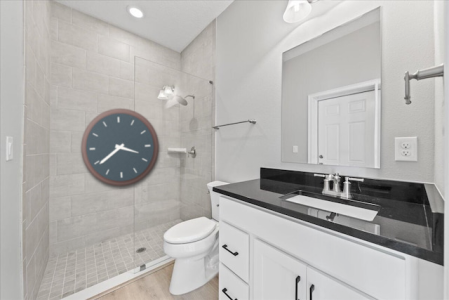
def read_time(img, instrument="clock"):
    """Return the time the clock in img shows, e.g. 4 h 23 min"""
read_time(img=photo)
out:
3 h 39 min
